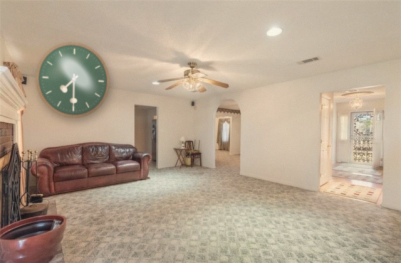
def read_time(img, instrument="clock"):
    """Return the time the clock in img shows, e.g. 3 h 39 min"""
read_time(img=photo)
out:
7 h 30 min
